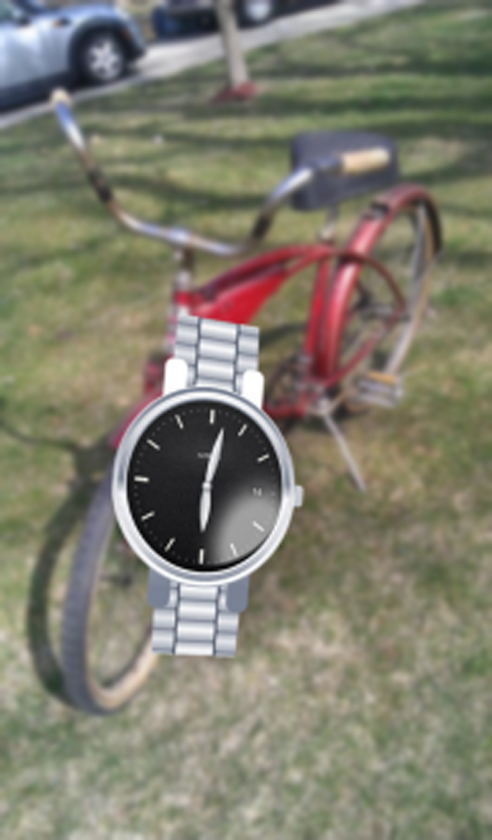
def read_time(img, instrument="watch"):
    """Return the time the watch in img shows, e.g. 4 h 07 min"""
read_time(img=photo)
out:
6 h 02 min
